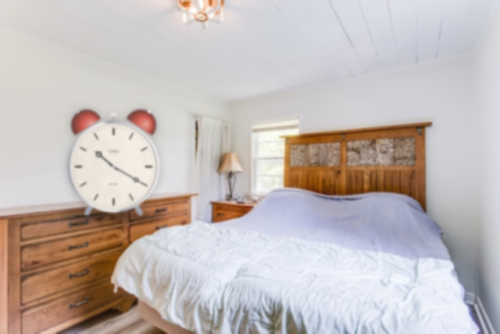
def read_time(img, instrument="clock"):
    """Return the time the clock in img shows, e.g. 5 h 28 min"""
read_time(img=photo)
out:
10 h 20 min
